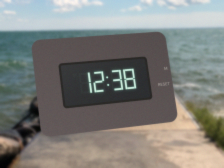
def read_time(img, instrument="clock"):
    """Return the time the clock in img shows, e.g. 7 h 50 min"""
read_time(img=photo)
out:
12 h 38 min
